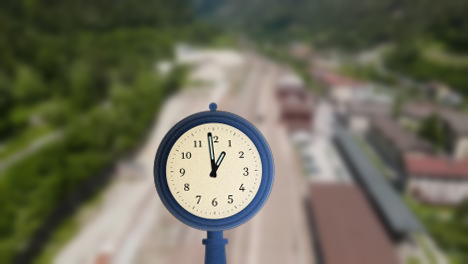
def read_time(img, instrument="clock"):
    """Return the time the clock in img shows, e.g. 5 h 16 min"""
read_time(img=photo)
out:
12 h 59 min
